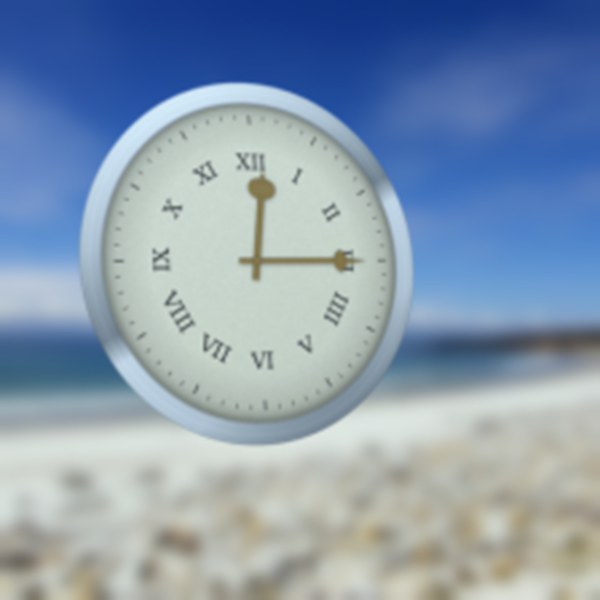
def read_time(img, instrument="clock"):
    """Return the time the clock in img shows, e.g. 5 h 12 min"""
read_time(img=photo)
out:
12 h 15 min
